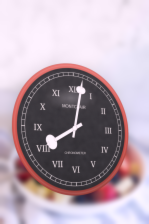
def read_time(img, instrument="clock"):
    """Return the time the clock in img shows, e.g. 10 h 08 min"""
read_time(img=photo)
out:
8 h 02 min
